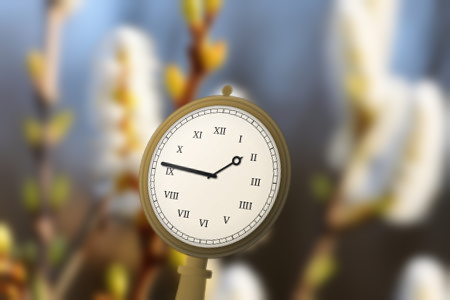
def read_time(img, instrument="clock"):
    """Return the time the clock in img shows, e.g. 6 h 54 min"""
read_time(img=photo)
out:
1 h 46 min
